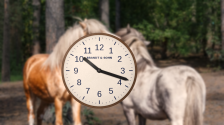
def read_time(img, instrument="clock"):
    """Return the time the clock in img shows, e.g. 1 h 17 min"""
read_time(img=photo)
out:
10 h 18 min
